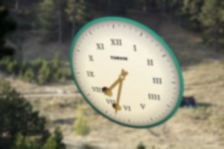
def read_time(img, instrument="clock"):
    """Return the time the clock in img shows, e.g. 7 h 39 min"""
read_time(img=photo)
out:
7 h 33 min
